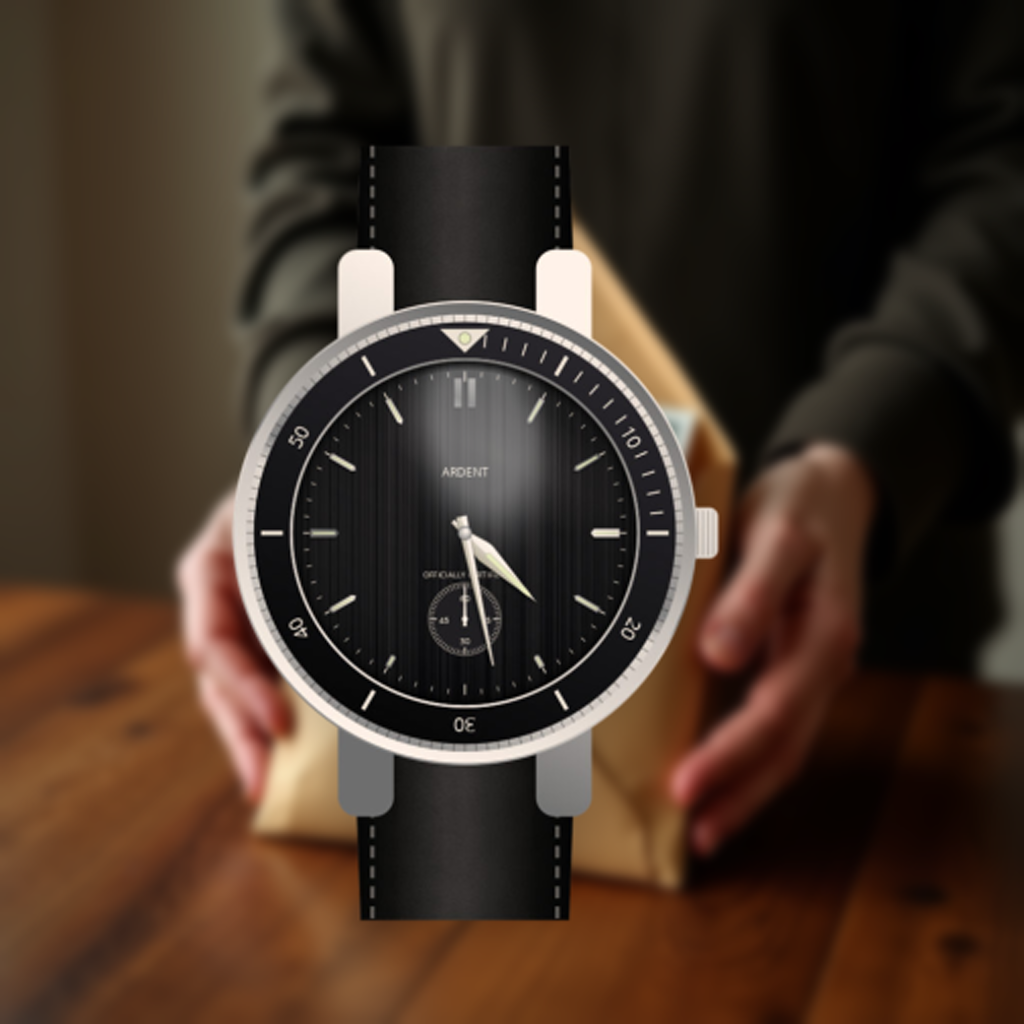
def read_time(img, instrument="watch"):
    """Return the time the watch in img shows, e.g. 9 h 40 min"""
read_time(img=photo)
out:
4 h 28 min
